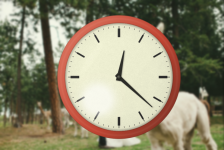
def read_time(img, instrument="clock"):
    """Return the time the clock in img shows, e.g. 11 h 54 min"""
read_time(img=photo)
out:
12 h 22 min
